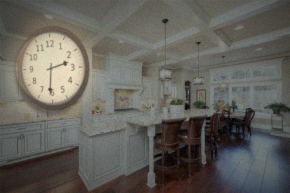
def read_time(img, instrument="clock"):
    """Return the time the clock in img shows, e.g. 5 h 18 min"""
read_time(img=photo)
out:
2 h 31 min
